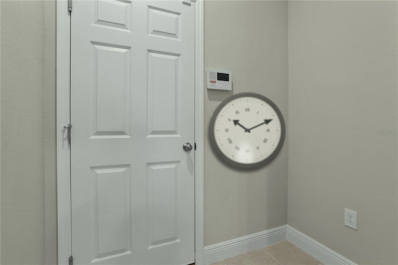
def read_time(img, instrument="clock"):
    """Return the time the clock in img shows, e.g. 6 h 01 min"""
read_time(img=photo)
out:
10 h 11 min
